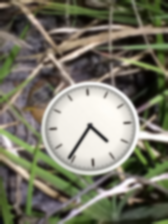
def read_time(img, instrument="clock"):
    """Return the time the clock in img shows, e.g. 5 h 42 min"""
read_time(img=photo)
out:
4 h 36 min
